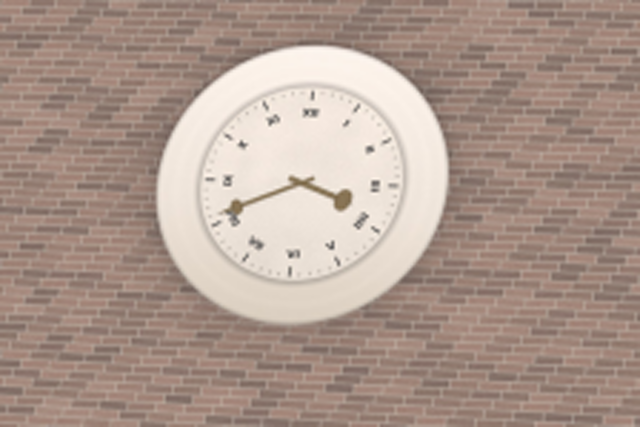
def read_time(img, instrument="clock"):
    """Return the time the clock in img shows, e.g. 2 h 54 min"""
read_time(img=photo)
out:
3 h 41 min
